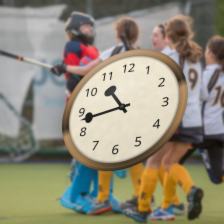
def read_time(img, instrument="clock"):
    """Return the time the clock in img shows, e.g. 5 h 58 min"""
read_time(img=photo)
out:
10 h 43 min
